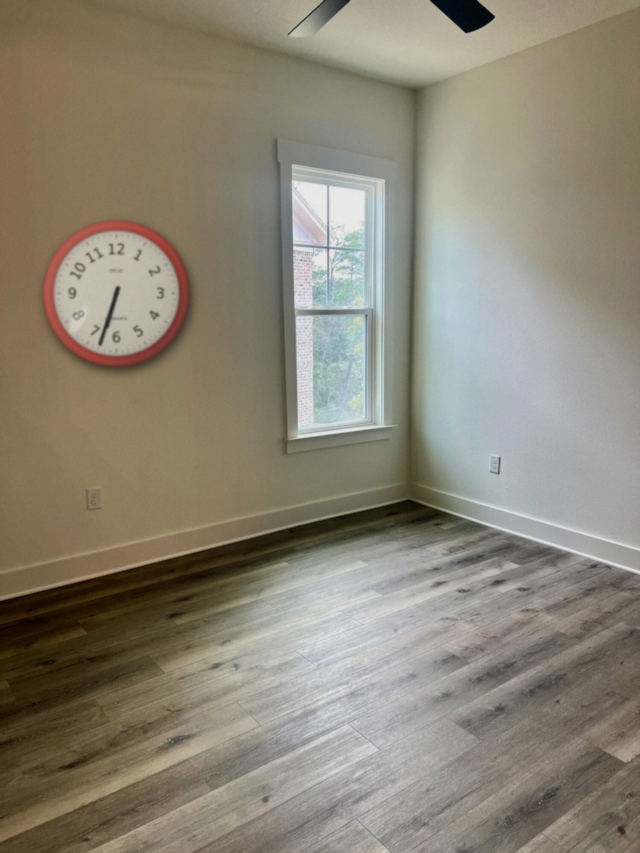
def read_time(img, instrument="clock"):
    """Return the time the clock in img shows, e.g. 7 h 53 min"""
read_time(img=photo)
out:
6 h 33 min
